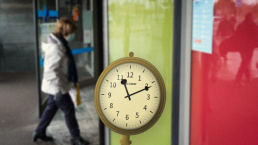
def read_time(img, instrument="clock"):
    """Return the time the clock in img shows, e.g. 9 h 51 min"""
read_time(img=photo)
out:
11 h 11 min
